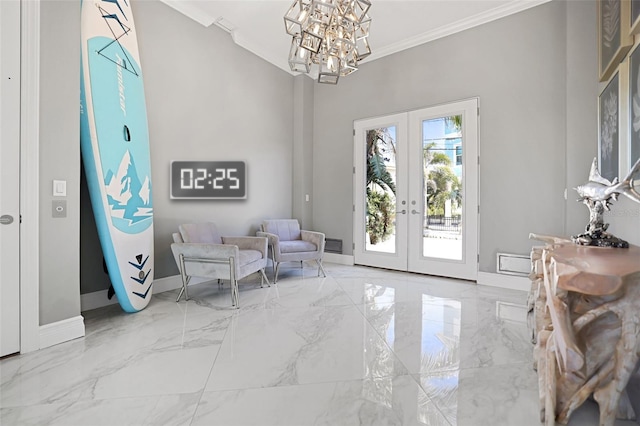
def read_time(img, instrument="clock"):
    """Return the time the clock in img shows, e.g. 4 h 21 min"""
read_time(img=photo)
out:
2 h 25 min
